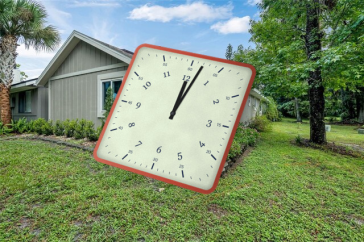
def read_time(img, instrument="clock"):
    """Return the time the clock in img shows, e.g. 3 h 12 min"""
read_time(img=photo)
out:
12 h 02 min
